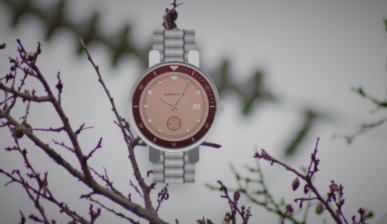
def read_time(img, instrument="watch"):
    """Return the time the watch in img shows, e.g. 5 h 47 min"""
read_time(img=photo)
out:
10 h 05 min
